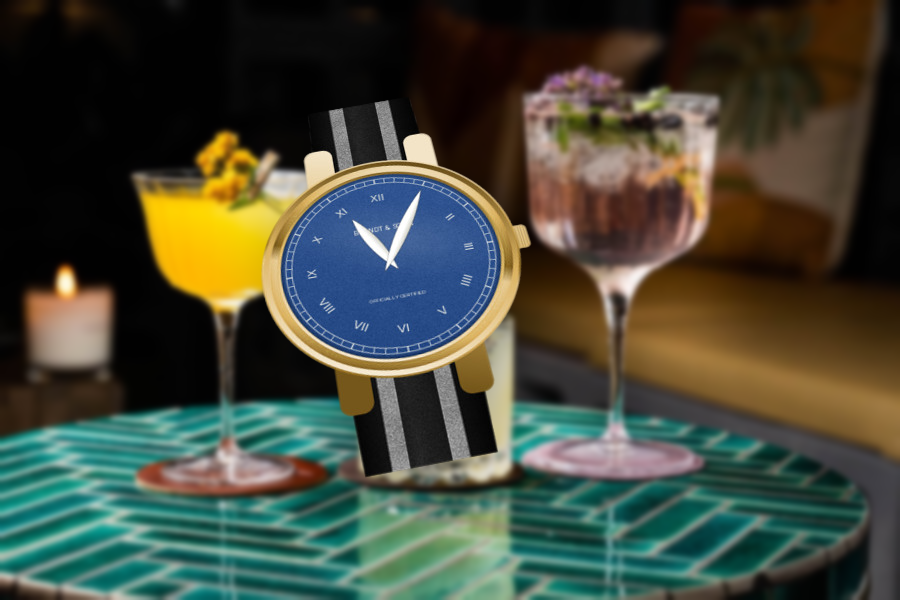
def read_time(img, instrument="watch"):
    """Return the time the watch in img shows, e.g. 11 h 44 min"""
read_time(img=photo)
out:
11 h 05 min
